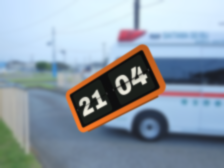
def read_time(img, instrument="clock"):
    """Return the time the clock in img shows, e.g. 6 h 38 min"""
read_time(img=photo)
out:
21 h 04 min
